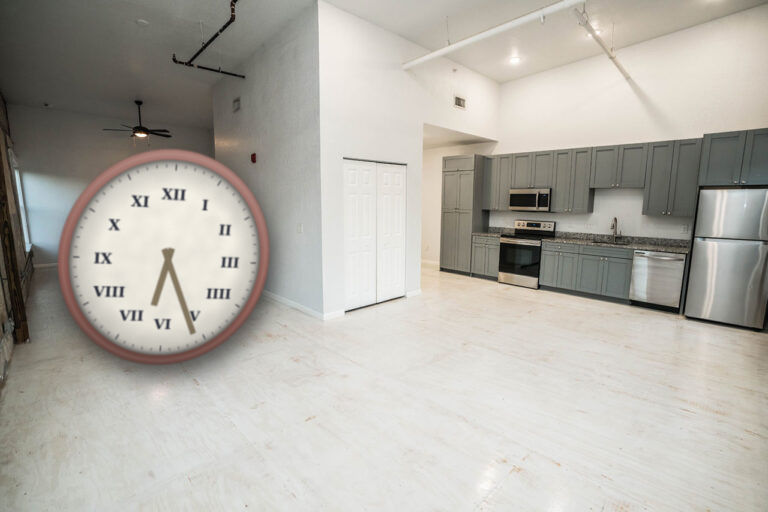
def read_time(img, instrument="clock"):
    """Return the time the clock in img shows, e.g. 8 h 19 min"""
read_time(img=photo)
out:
6 h 26 min
